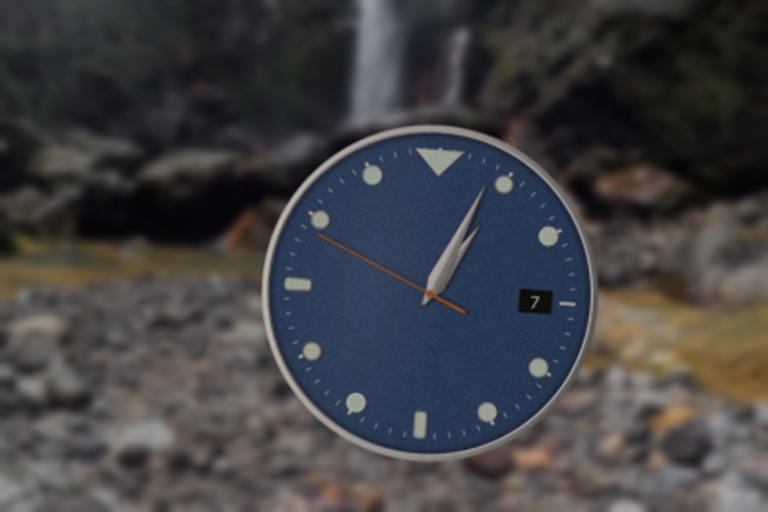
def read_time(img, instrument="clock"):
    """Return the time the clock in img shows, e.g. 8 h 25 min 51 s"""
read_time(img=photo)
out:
1 h 03 min 49 s
